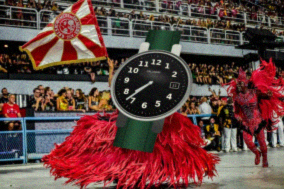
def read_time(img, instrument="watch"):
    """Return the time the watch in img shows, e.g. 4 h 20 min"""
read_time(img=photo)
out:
7 h 37 min
